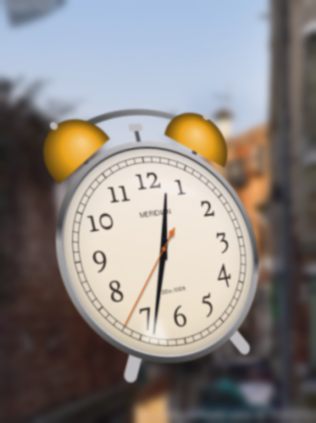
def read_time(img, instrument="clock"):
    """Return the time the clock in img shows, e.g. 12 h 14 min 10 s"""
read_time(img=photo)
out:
12 h 33 min 37 s
